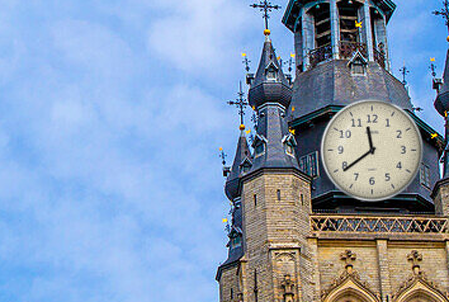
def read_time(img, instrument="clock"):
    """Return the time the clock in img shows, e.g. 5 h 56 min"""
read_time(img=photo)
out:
11 h 39 min
